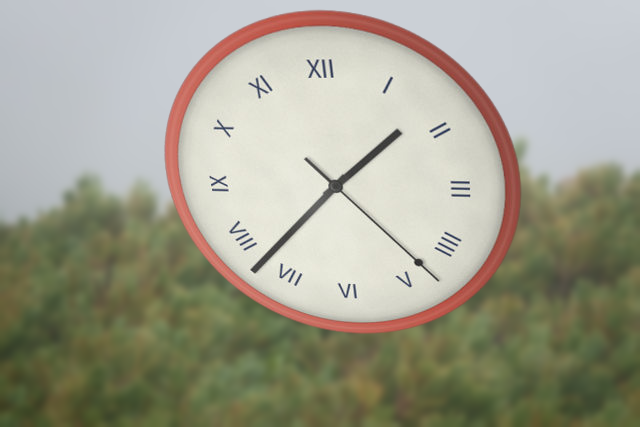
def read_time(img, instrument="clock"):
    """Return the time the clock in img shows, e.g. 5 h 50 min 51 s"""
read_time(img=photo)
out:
1 h 37 min 23 s
